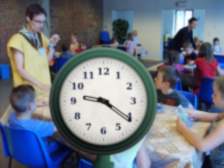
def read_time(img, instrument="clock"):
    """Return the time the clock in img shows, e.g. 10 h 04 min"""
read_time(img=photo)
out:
9 h 21 min
